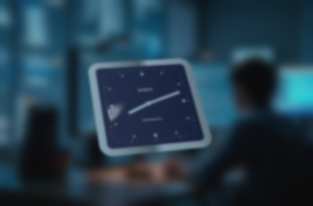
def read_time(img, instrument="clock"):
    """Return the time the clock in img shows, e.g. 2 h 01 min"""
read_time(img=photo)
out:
8 h 12 min
